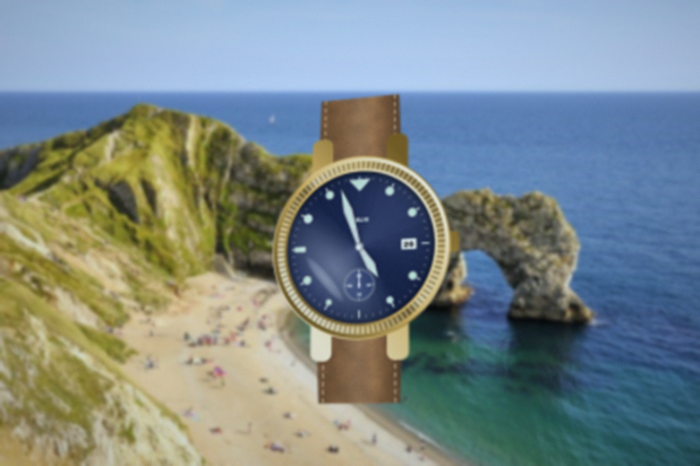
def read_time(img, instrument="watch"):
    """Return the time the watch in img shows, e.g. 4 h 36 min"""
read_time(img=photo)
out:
4 h 57 min
